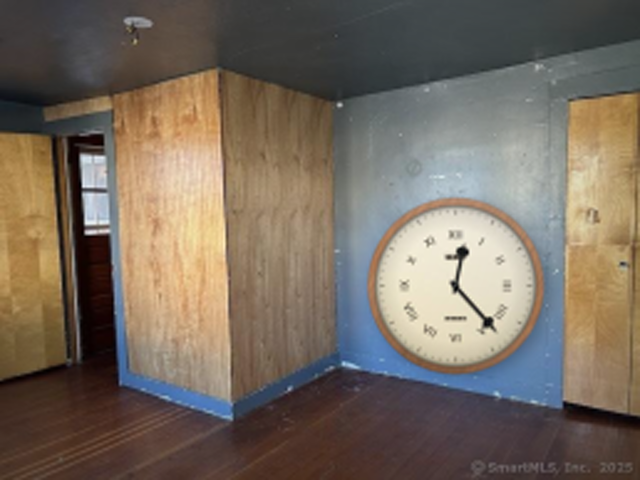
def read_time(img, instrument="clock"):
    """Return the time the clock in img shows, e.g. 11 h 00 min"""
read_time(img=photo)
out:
12 h 23 min
